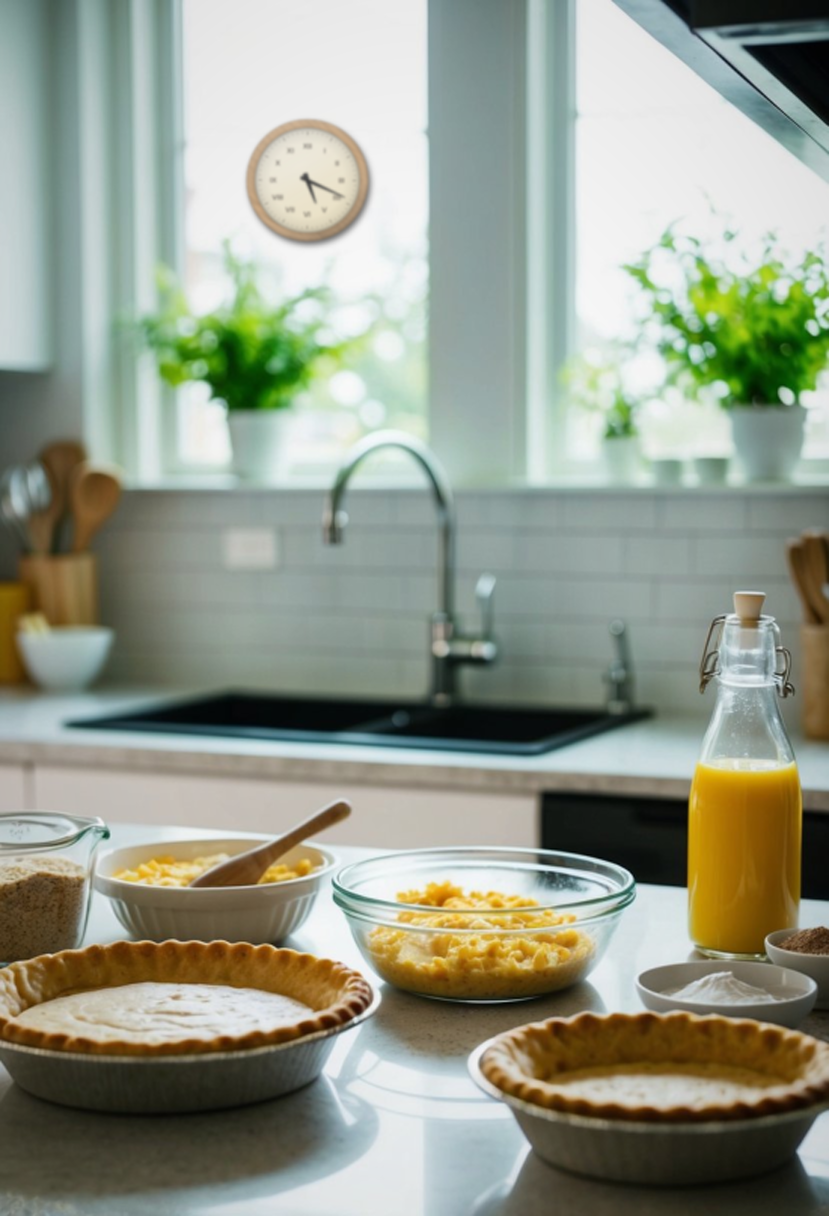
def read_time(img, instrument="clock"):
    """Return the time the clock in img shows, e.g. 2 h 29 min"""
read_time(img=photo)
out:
5 h 19 min
